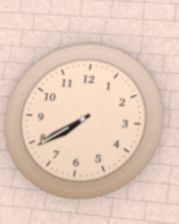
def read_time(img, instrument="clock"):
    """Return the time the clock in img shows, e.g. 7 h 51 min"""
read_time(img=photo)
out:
7 h 39 min
